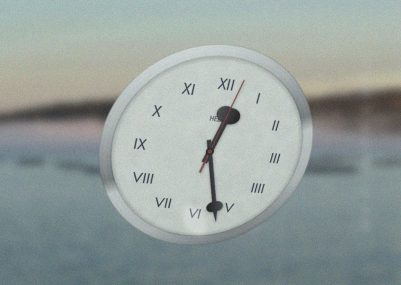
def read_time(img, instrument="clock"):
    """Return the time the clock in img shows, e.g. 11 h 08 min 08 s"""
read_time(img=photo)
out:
12 h 27 min 02 s
